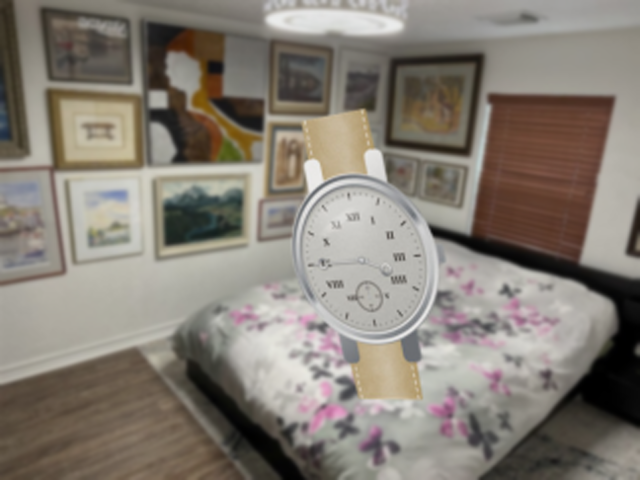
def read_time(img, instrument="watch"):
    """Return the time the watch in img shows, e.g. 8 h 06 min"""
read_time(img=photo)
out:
3 h 45 min
